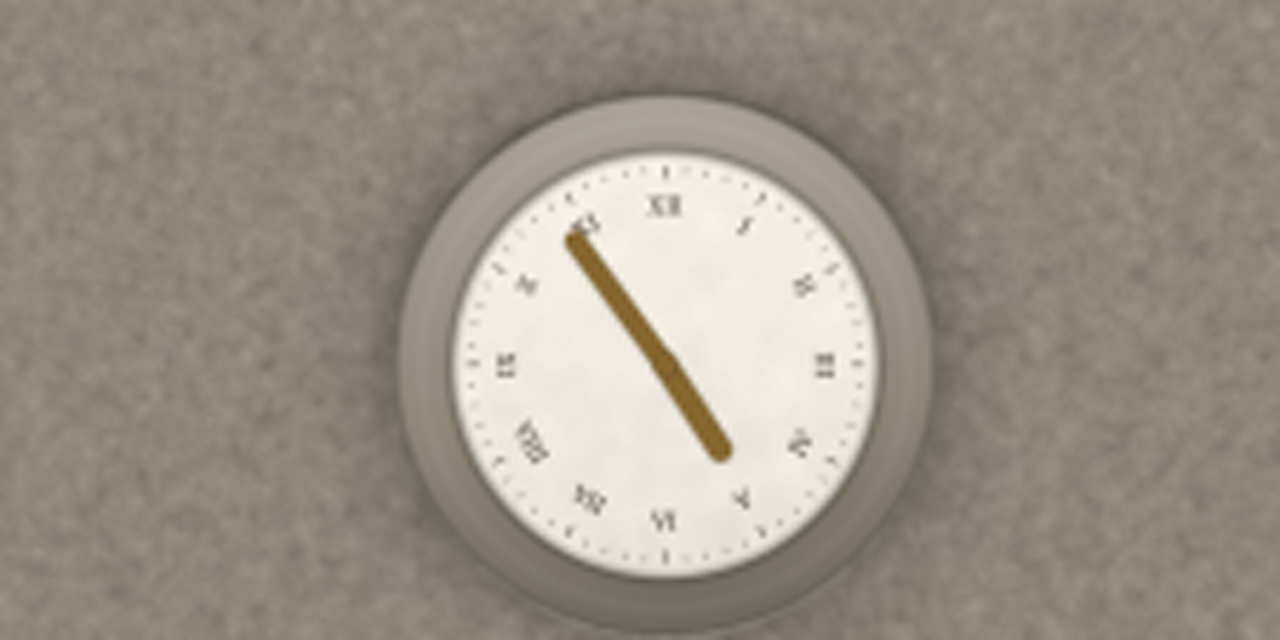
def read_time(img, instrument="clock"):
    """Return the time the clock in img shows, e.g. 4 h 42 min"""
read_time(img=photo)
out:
4 h 54 min
